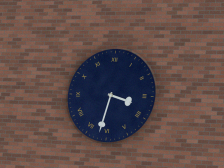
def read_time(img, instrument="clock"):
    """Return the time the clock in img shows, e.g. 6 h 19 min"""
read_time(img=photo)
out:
3 h 32 min
